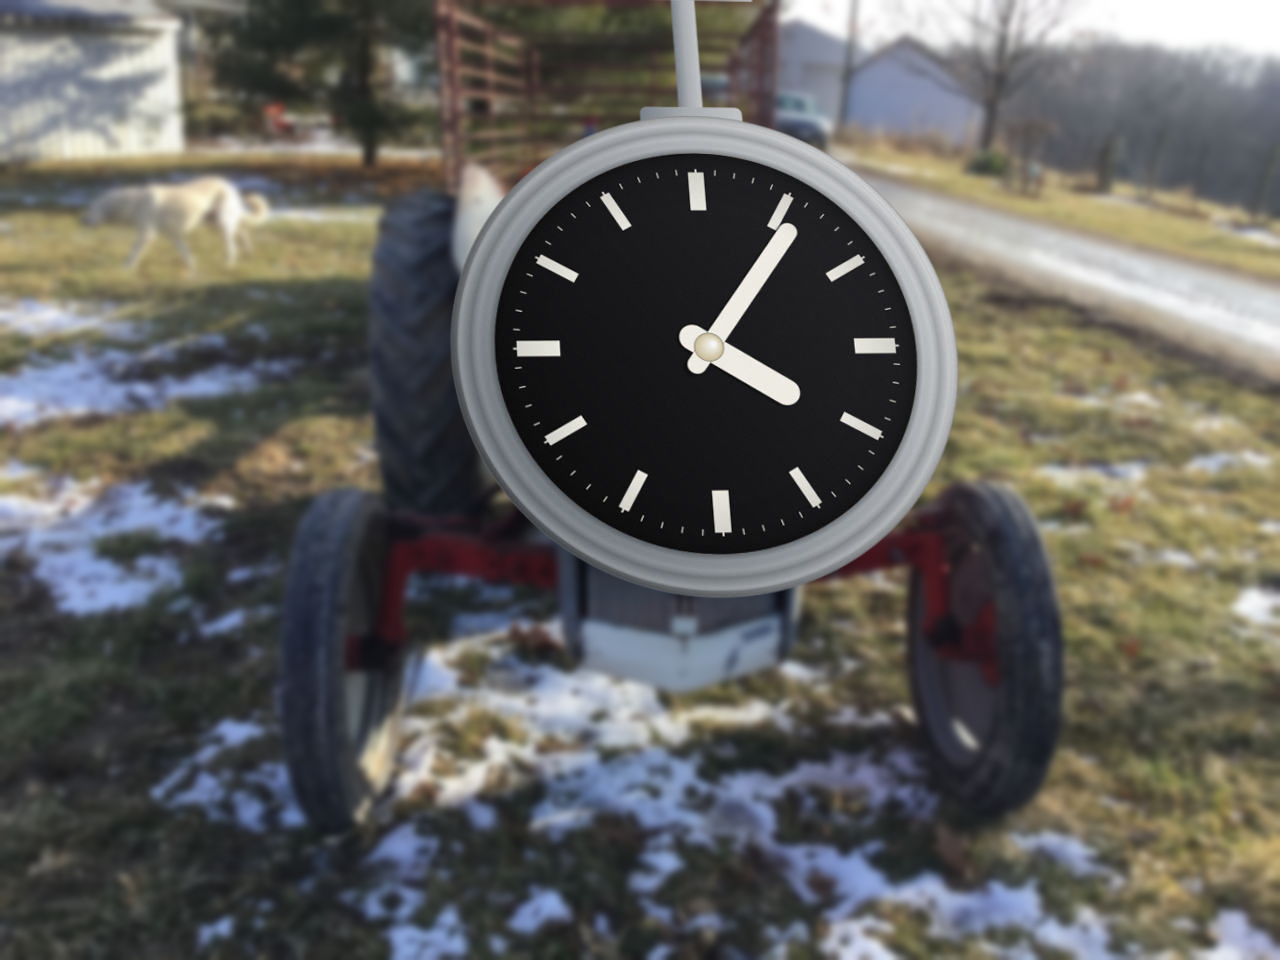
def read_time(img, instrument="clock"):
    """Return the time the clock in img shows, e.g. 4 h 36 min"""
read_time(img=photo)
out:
4 h 06 min
